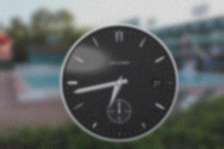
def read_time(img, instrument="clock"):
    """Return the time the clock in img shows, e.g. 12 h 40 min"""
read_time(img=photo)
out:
6 h 43 min
